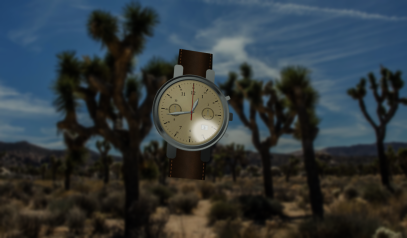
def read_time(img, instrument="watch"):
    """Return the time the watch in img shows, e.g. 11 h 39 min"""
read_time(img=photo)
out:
12 h 43 min
